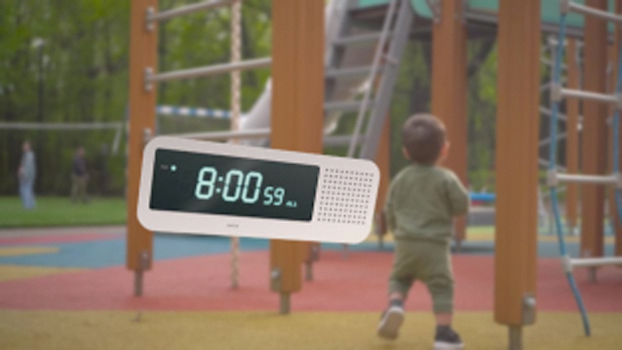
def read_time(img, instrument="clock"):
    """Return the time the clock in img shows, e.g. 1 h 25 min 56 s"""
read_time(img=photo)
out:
8 h 00 min 59 s
